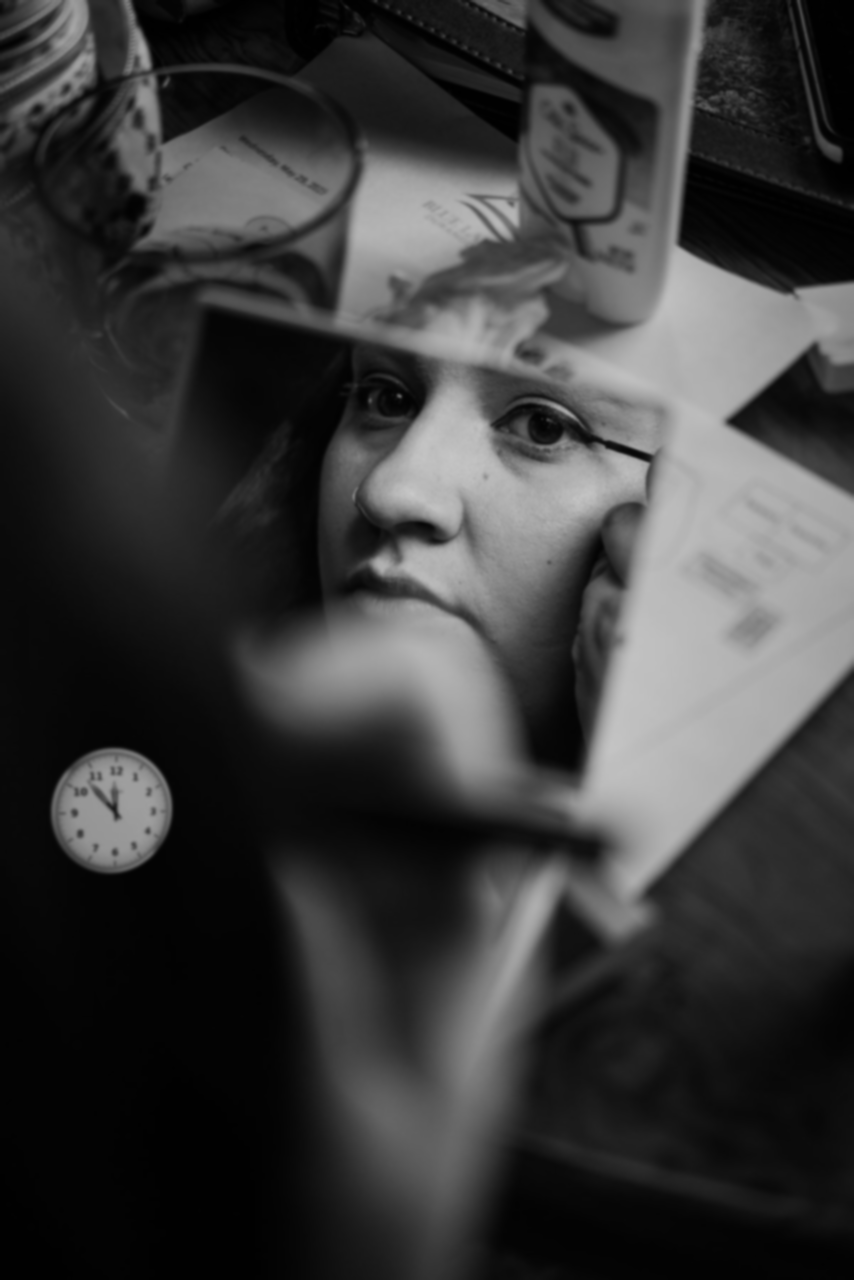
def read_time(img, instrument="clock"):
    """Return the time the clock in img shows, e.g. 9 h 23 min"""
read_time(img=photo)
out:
11 h 53 min
